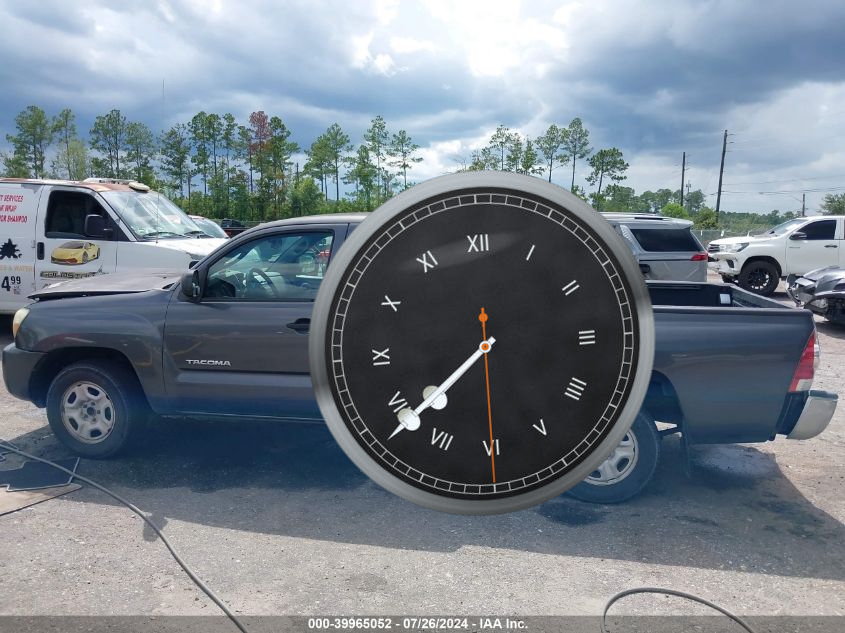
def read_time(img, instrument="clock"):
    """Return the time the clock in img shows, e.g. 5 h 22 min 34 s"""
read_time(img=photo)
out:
7 h 38 min 30 s
